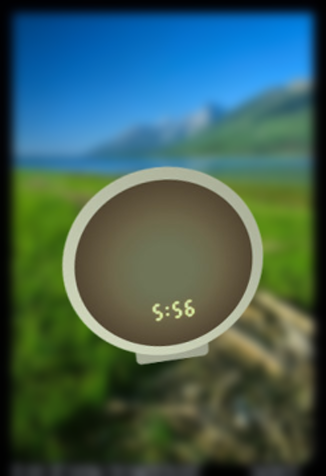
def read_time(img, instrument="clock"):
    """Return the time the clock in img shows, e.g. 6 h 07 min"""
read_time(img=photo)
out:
5 h 56 min
